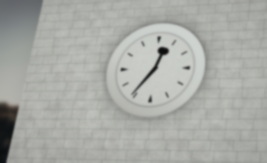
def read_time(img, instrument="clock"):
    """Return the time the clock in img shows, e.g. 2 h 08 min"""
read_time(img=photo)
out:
12 h 36 min
